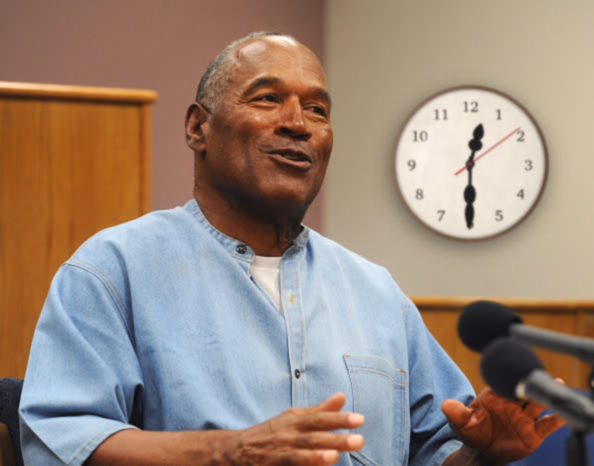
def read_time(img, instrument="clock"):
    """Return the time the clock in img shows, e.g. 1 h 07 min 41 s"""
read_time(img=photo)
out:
12 h 30 min 09 s
